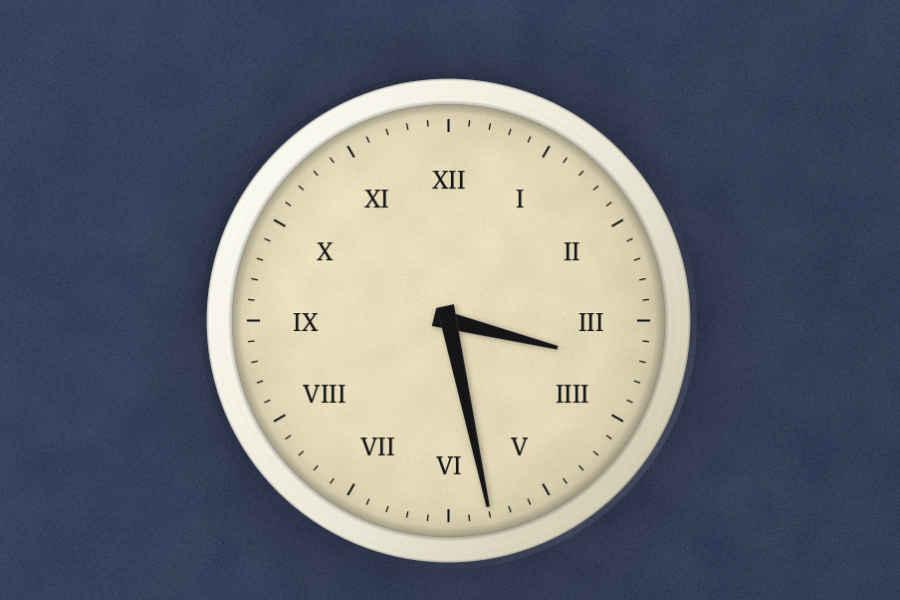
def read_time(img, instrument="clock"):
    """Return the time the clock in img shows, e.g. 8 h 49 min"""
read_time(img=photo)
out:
3 h 28 min
